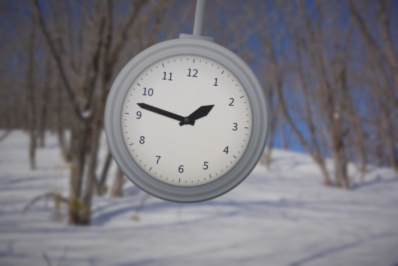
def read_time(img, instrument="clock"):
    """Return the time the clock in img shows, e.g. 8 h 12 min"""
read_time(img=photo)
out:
1 h 47 min
